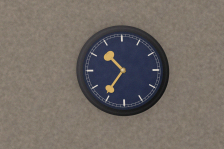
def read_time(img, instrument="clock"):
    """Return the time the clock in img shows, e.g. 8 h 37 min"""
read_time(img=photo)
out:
10 h 36 min
